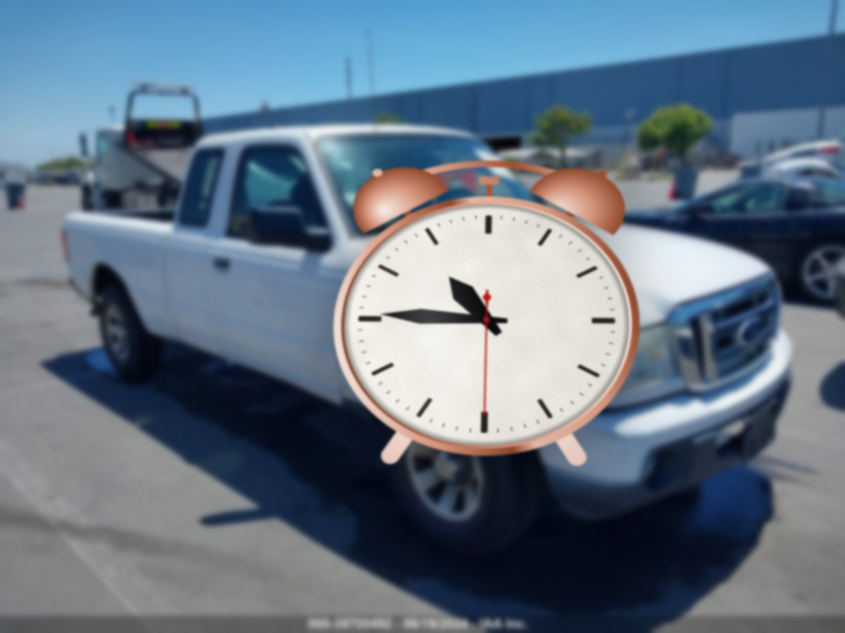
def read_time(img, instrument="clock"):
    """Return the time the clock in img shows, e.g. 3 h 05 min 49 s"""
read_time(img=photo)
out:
10 h 45 min 30 s
